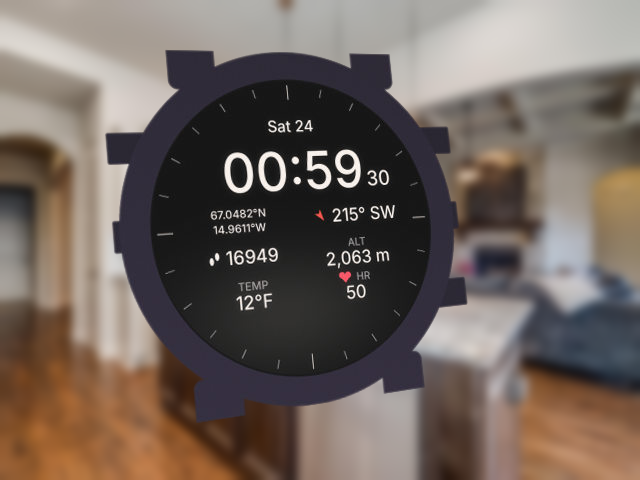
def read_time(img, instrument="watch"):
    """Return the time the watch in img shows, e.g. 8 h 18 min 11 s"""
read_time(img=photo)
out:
0 h 59 min 30 s
